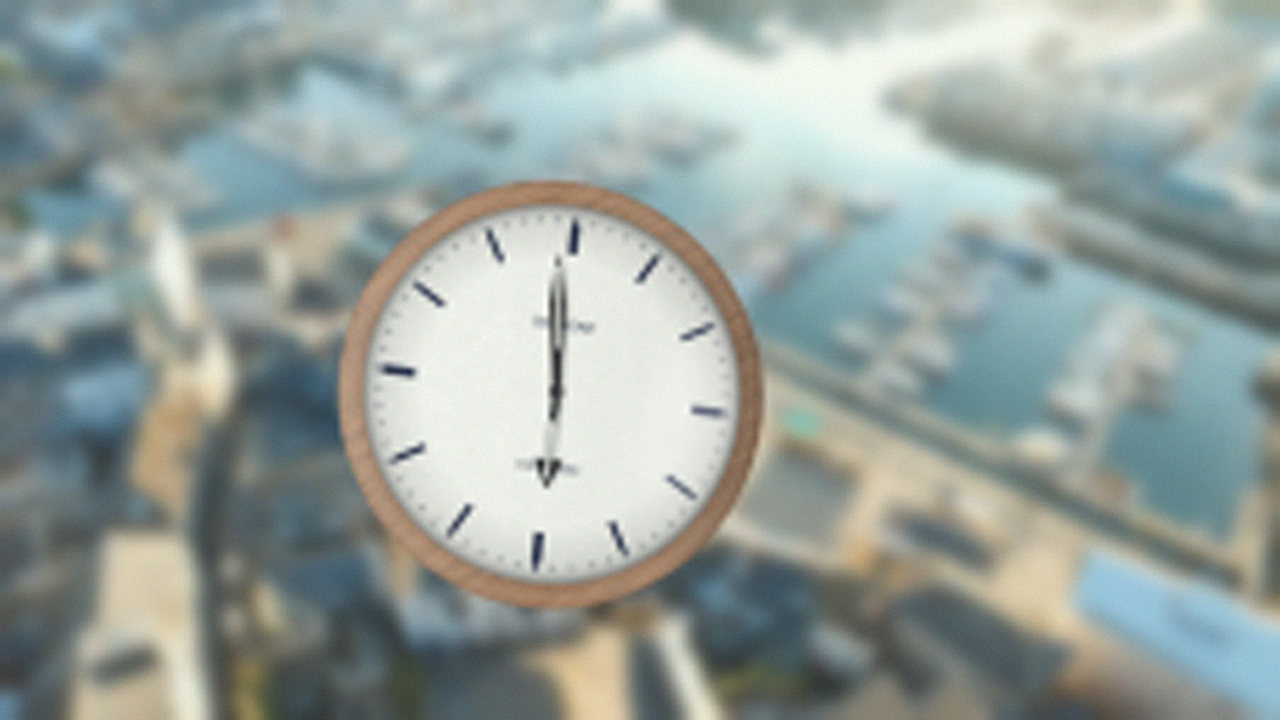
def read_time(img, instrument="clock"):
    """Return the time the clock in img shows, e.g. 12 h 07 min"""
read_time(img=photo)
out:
5 h 59 min
